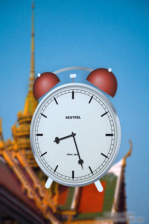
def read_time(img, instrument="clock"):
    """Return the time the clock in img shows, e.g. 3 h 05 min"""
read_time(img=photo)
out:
8 h 27 min
